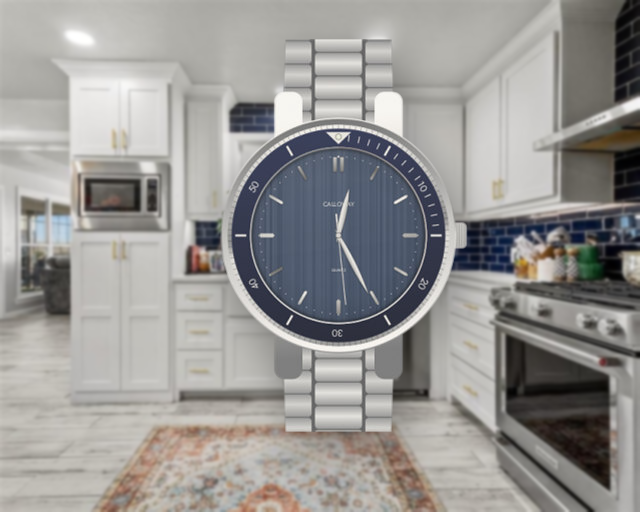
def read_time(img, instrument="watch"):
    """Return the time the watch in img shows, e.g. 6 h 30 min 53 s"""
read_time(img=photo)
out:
12 h 25 min 29 s
